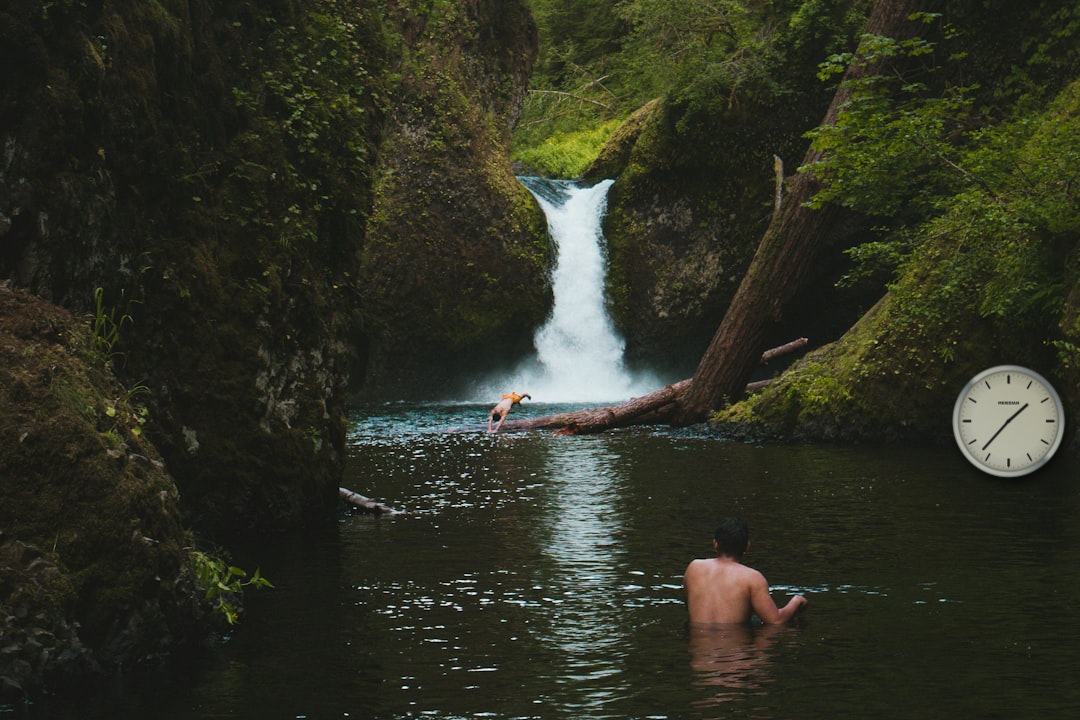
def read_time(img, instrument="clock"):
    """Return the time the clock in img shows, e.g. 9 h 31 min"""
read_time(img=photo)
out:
1 h 37 min
